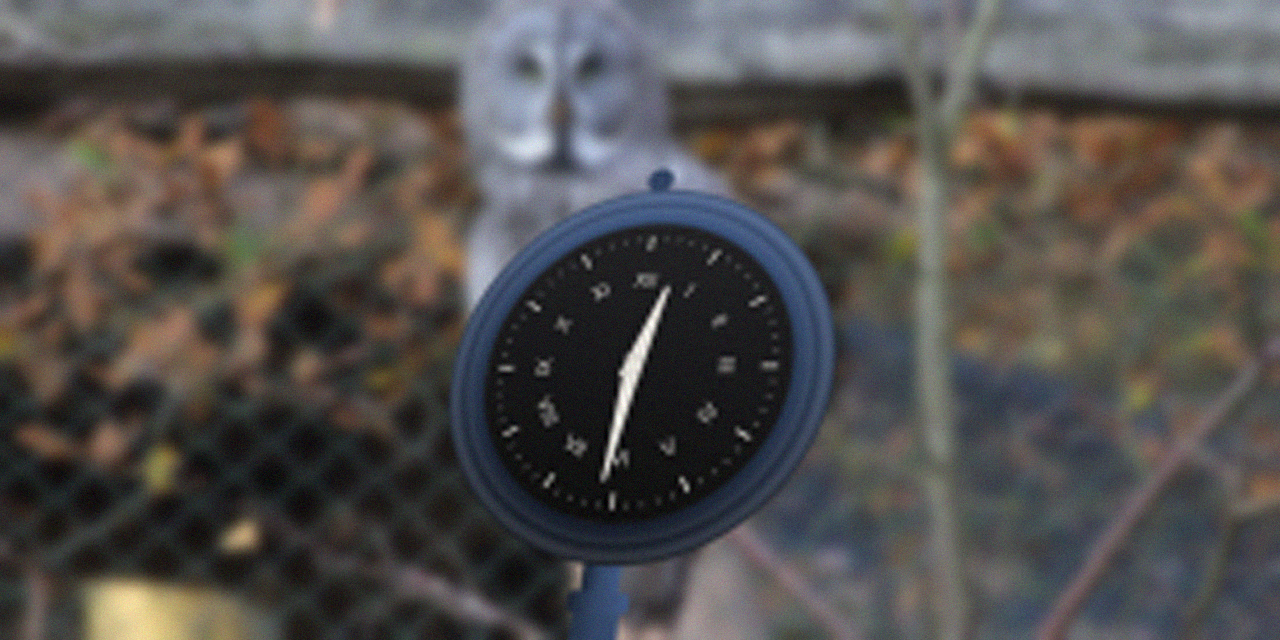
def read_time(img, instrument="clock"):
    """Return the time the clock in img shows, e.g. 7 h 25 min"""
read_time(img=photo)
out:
12 h 31 min
